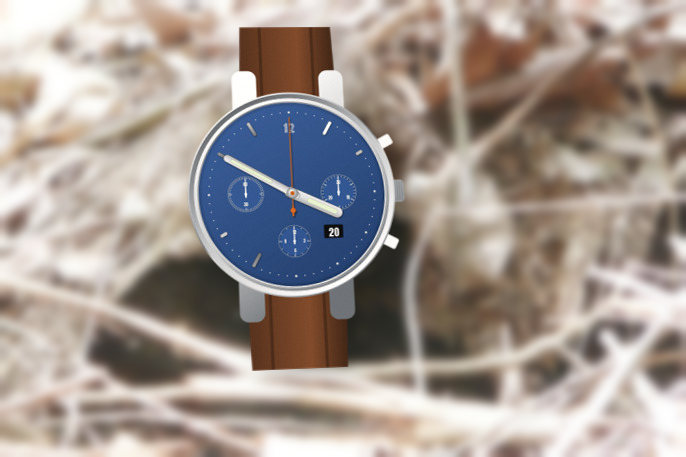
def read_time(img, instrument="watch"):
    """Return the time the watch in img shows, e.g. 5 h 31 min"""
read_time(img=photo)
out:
3 h 50 min
